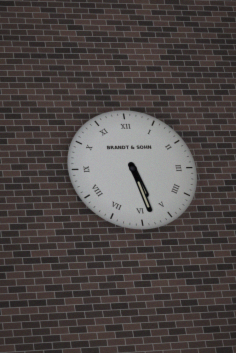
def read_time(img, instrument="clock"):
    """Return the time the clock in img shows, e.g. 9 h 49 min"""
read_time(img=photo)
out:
5 h 28 min
